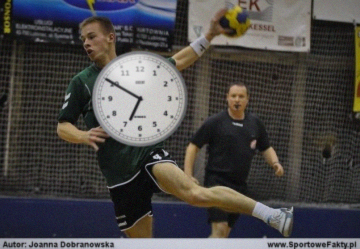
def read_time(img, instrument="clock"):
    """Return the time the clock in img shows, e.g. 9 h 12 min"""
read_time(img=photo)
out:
6 h 50 min
